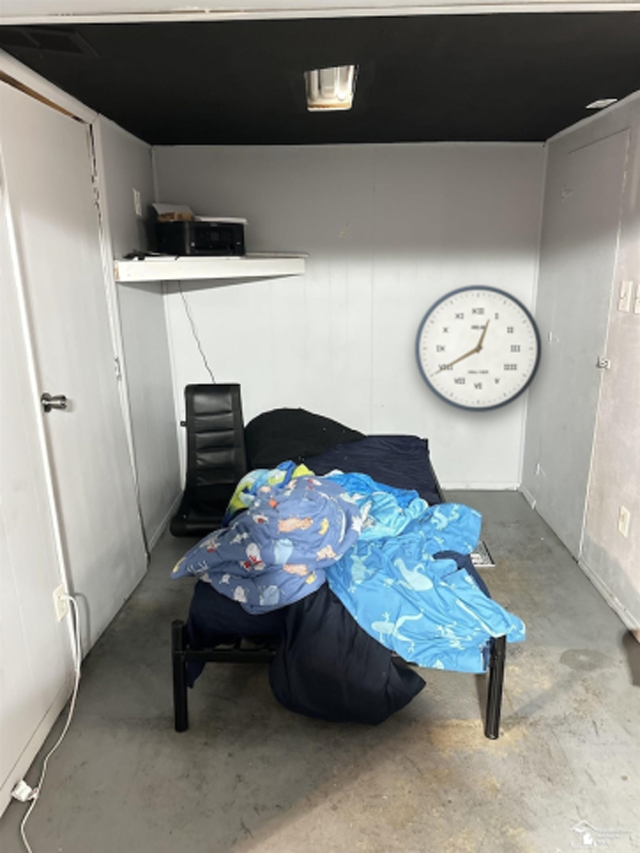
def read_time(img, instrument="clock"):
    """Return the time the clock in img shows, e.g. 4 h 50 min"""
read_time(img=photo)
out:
12 h 40 min
